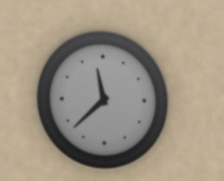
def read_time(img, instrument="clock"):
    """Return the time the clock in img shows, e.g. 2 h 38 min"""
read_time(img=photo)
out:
11 h 38 min
